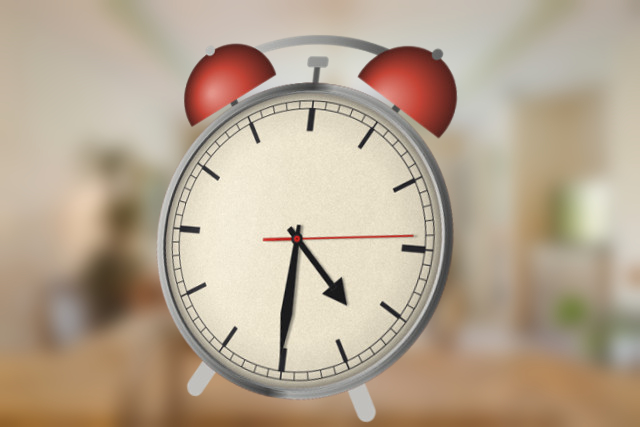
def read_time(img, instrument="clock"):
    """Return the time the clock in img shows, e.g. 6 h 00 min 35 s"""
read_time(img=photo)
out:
4 h 30 min 14 s
